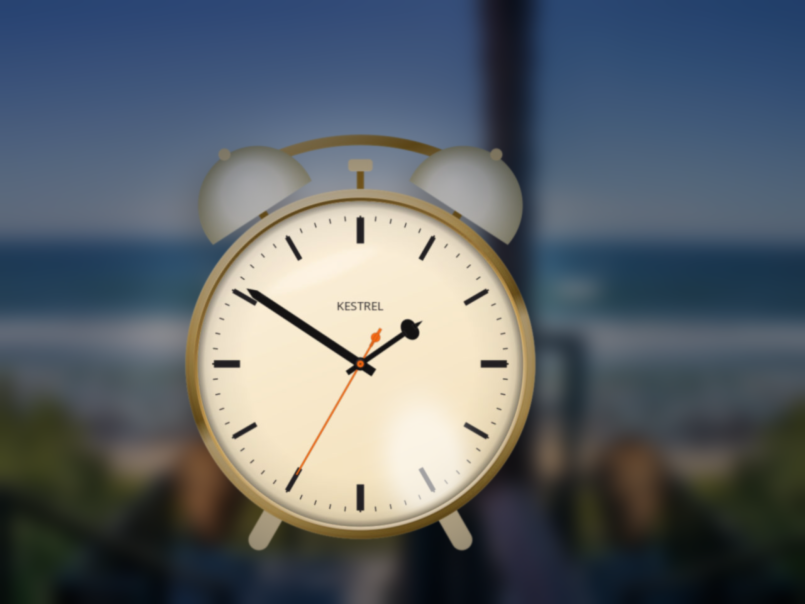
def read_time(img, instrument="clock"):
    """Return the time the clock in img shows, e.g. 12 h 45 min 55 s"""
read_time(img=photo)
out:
1 h 50 min 35 s
